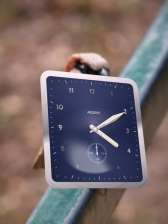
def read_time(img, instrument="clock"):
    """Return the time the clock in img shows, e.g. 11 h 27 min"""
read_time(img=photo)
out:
4 h 10 min
